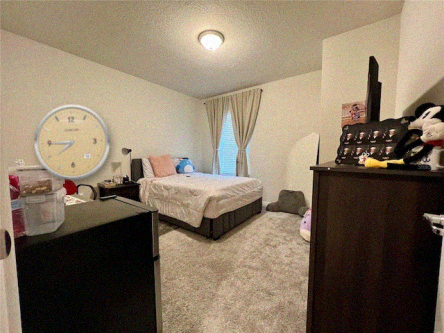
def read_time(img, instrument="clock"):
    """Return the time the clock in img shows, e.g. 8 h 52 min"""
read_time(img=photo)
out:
7 h 45 min
